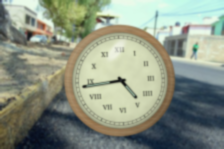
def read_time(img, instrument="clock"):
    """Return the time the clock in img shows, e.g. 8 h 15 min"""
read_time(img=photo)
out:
4 h 44 min
